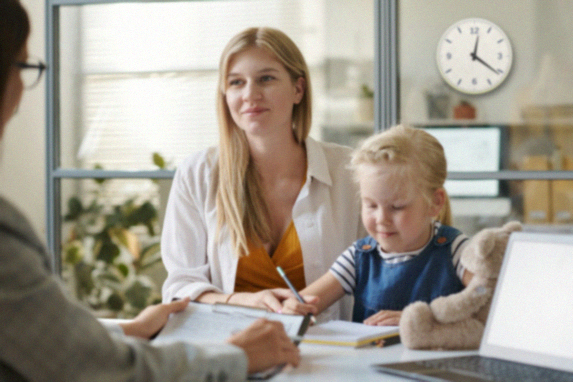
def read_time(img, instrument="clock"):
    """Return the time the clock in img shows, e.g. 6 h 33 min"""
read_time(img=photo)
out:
12 h 21 min
